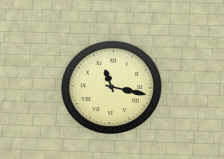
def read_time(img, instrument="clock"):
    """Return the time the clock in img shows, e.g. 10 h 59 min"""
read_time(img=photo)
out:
11 h 17 min
